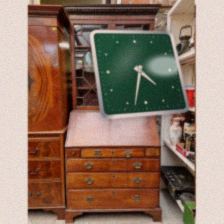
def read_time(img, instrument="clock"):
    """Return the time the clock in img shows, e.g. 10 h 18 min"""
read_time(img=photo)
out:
4 h 33 min
